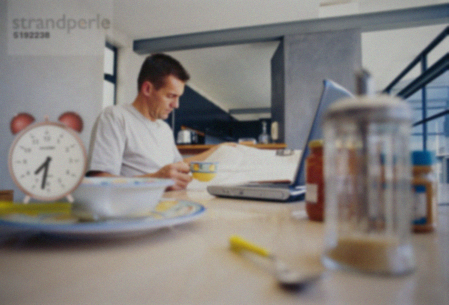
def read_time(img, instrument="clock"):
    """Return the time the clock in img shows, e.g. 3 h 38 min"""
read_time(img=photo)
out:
7 h 32 min
